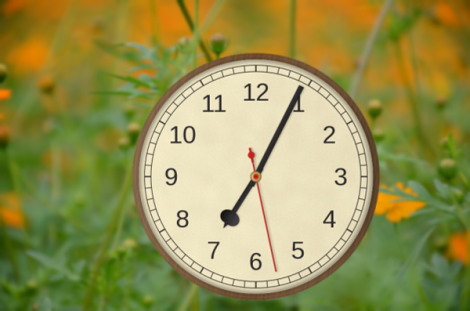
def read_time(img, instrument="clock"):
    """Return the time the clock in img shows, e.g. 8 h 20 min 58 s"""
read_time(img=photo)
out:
7 h 04 min 28 s
